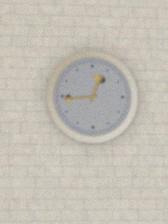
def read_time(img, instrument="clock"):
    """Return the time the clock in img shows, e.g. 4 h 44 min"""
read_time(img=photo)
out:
12 h 44 min
